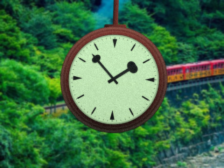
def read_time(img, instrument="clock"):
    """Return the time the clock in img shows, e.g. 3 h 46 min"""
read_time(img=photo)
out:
1 h 53 min
